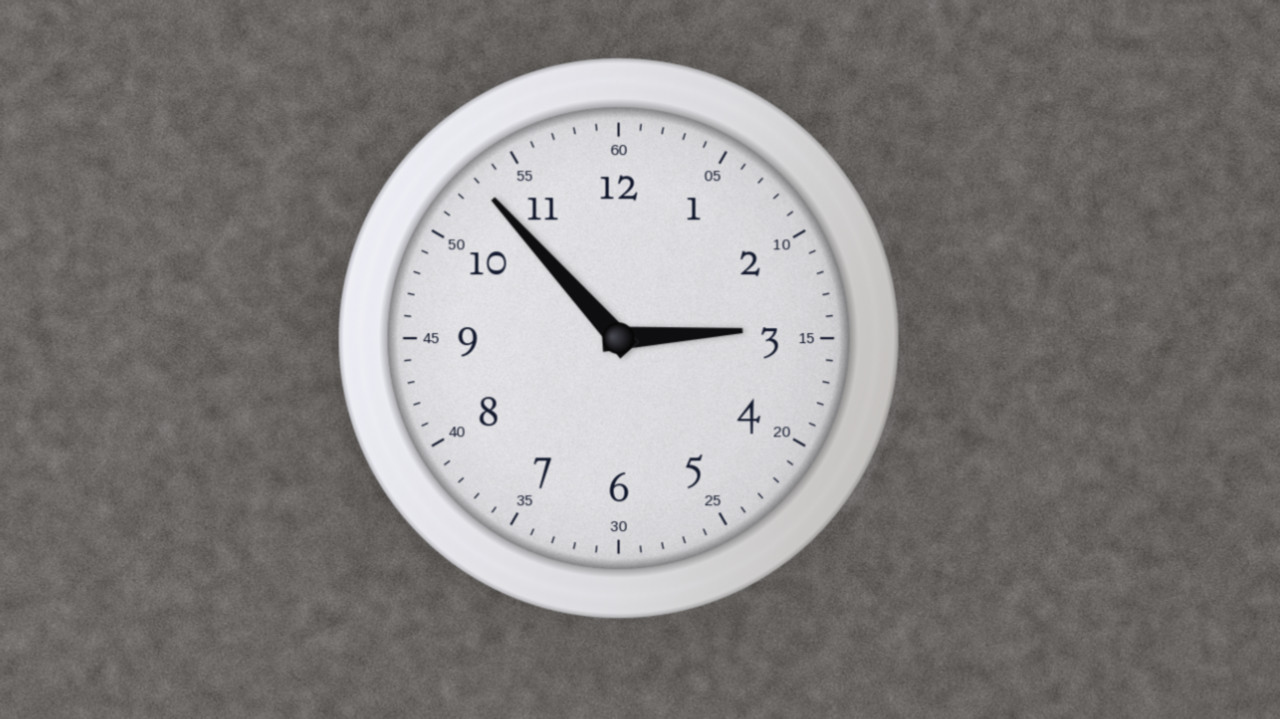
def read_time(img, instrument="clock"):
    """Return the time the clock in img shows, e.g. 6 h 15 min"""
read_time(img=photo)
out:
2 h 53 min
